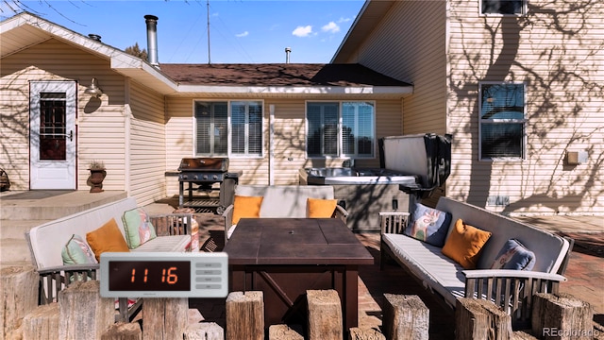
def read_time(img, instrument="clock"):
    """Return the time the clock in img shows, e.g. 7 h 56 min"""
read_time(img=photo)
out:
11 h 16 min
